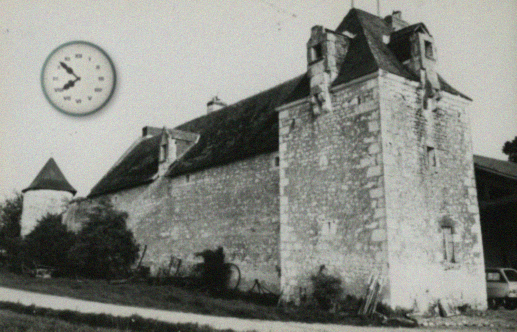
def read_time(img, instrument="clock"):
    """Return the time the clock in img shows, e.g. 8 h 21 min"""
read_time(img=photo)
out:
7 h 52 min
